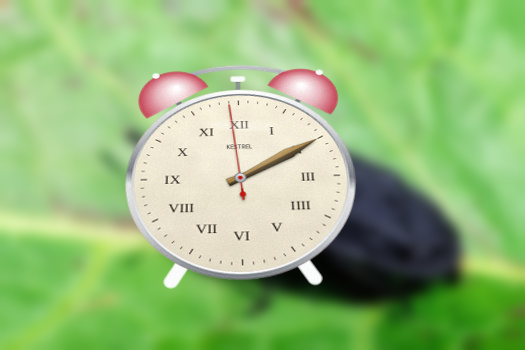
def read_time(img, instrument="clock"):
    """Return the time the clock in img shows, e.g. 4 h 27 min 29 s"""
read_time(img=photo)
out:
2 h 09 min 59 s
